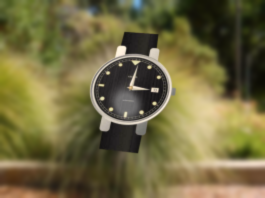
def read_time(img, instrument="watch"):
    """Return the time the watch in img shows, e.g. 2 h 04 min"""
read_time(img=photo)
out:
3 h 01 min
